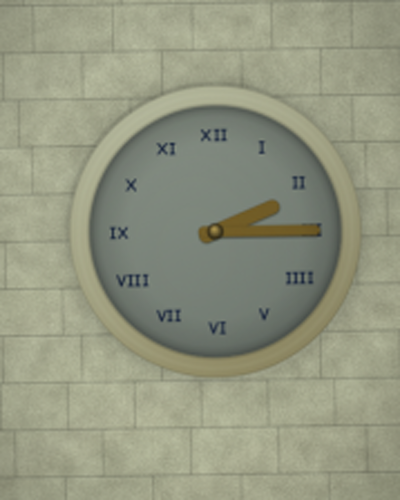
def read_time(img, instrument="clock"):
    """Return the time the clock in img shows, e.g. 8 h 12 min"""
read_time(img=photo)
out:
2 h 15 min
